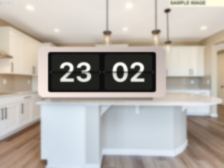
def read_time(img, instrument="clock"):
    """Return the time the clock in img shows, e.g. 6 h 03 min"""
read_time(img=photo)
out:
23 h 02 min
